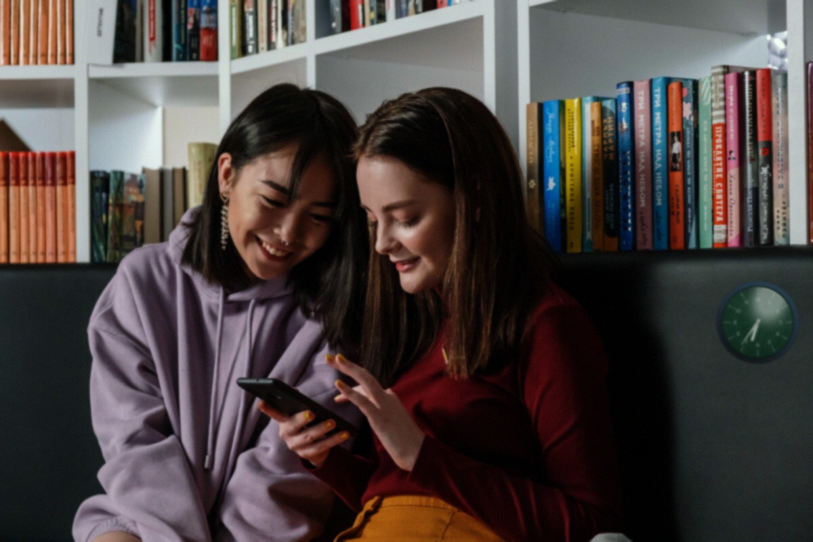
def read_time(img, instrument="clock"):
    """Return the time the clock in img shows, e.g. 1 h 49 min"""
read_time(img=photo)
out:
6 h 36 min
